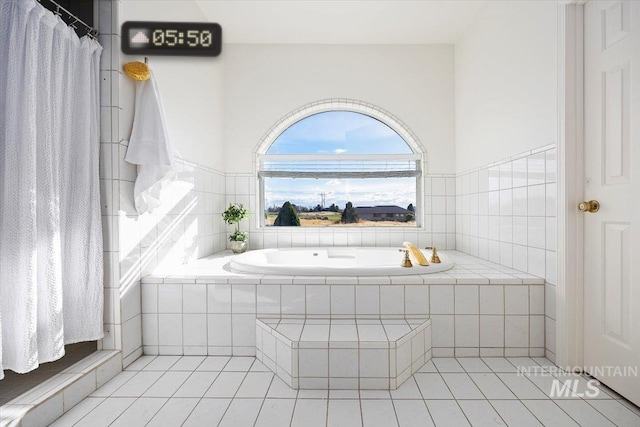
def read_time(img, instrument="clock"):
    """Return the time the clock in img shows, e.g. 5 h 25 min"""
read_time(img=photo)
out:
5 h 50 min
